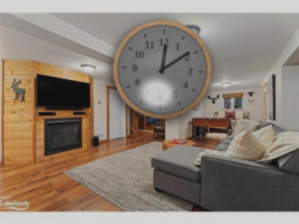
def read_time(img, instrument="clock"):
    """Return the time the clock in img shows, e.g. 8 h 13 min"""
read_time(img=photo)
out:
12 h 09 min
